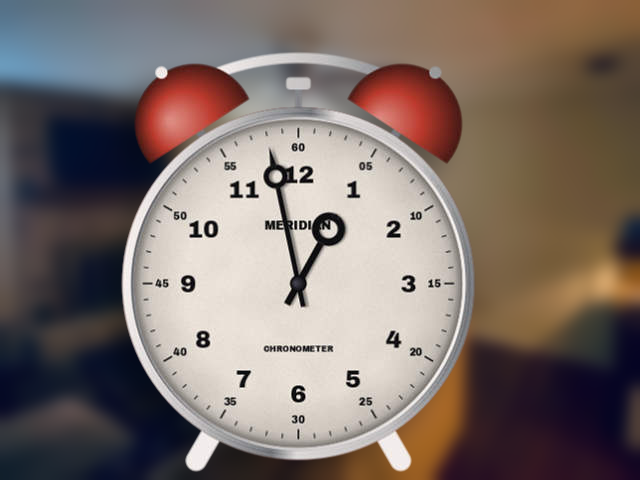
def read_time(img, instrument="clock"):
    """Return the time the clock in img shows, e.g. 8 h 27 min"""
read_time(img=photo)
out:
12 h 58 min
